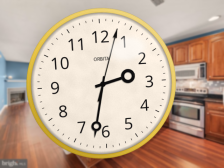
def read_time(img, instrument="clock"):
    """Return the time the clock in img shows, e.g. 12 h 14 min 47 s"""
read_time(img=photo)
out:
2 h 32 min 03 s
